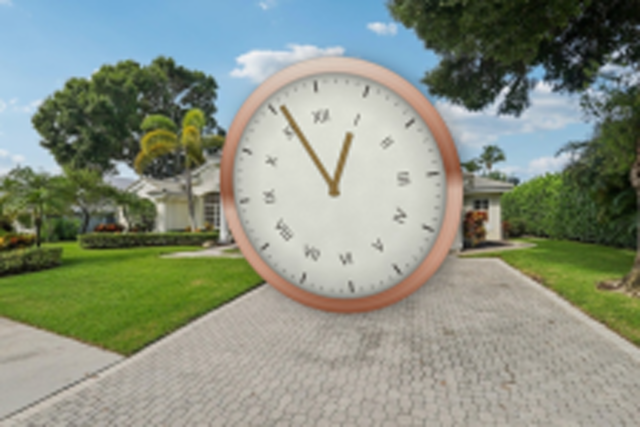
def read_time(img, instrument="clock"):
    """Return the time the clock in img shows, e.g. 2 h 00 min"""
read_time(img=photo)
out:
12 h 56 min
